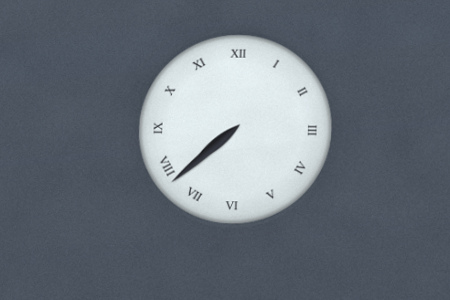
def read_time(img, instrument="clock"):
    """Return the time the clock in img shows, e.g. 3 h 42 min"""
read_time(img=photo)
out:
7 h 38 min
